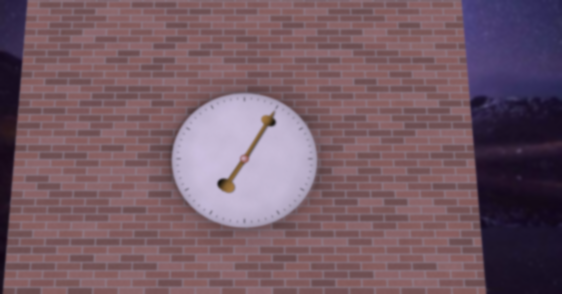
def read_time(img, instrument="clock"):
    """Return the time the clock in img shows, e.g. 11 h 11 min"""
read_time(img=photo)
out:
7 h 05 min
